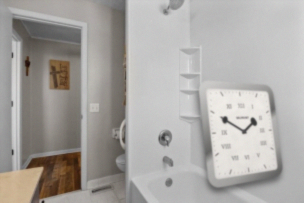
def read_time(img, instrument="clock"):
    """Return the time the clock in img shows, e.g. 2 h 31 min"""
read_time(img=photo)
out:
1 h 50 min
